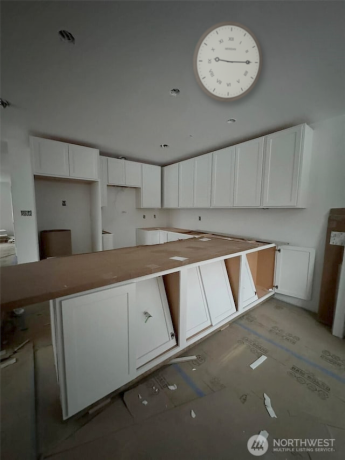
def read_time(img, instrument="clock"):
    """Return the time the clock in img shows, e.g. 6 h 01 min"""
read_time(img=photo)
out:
9 h 15 min
